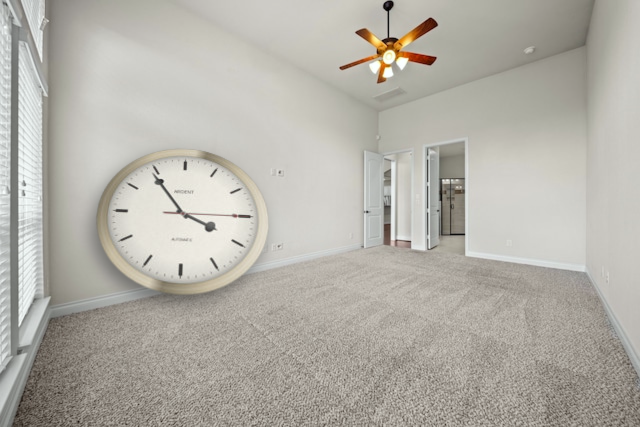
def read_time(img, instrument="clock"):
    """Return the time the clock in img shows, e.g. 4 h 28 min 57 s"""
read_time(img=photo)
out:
3 h 54 min 15 s
